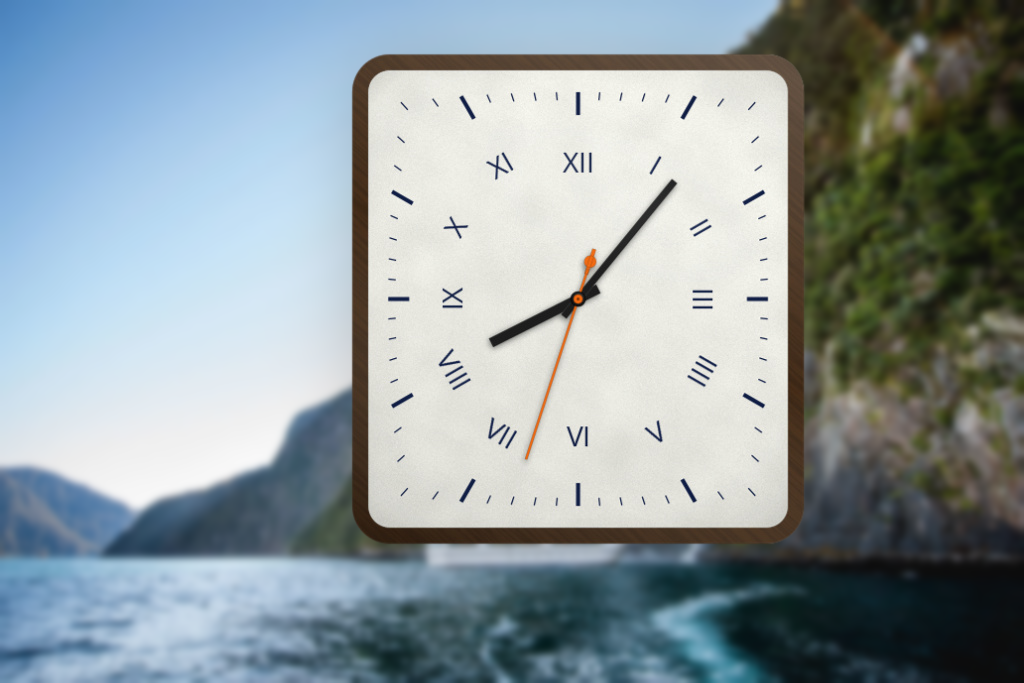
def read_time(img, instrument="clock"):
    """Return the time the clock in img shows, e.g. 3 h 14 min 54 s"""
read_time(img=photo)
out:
8 h 06 min 33 s
